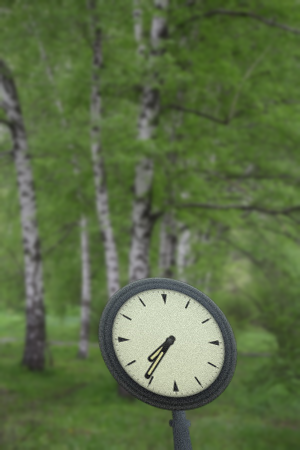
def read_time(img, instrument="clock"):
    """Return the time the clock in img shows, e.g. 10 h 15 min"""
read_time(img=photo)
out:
7 h 36 min
